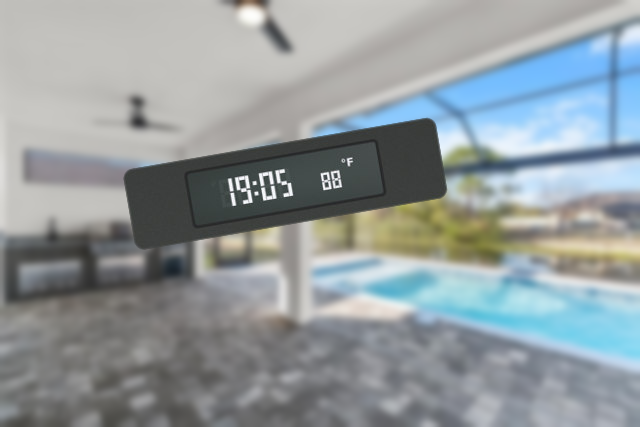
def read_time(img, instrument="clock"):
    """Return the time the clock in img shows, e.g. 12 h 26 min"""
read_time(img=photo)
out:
19 h 05 min
